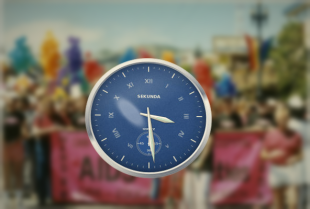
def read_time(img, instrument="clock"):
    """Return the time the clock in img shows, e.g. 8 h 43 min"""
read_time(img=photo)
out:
3 h 29 min
